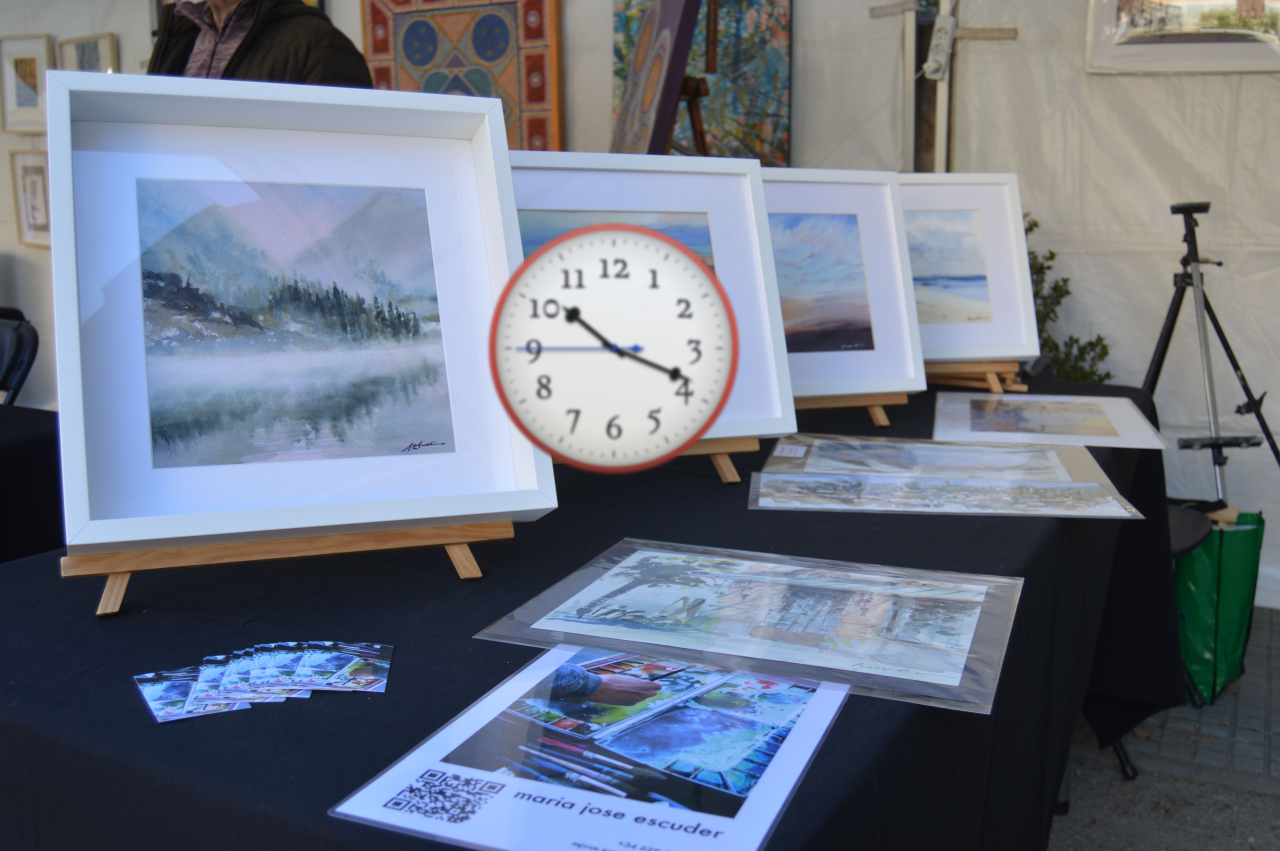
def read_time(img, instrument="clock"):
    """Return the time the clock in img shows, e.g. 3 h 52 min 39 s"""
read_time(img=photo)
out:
10 h 18 min 45 s
